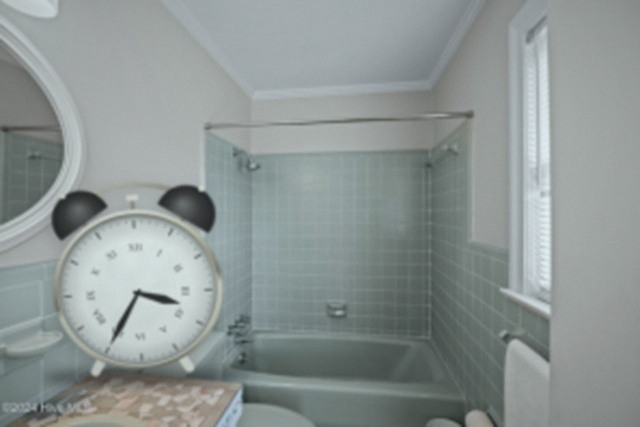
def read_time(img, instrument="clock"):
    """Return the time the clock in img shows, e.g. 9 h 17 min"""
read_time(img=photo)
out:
3 h 35 min
